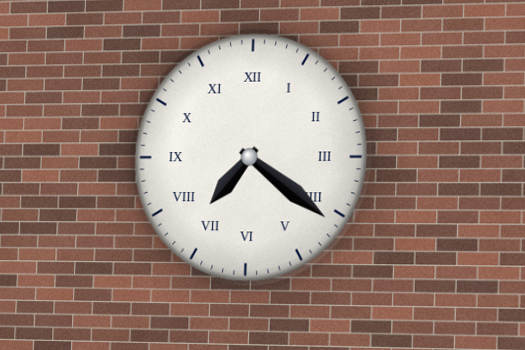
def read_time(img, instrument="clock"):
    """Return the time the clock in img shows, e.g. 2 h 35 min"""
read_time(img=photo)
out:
7 h 21 min
